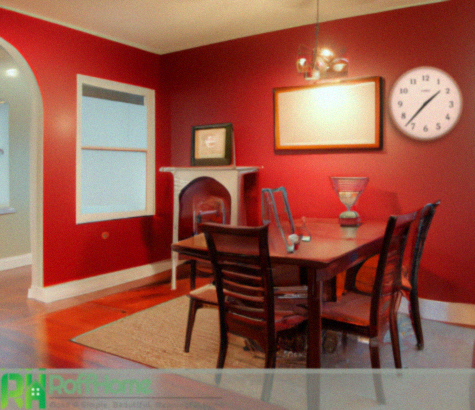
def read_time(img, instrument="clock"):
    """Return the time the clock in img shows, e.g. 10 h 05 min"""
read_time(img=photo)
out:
1 h 37 min
